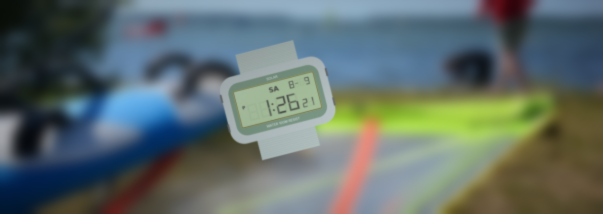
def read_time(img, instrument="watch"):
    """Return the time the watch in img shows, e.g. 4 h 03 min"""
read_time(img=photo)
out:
1 h 26 min
